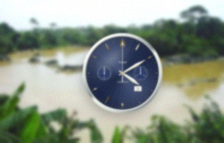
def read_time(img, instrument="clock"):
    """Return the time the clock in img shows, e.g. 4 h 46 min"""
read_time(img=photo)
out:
4 h 10 min
